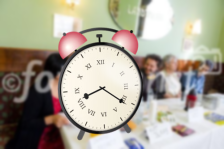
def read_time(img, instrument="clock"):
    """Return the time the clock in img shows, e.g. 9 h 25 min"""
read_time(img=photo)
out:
8 h 21 min
